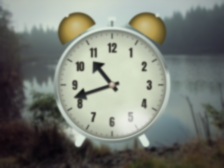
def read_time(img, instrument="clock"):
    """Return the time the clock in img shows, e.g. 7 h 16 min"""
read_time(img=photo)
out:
10 h 42 min
